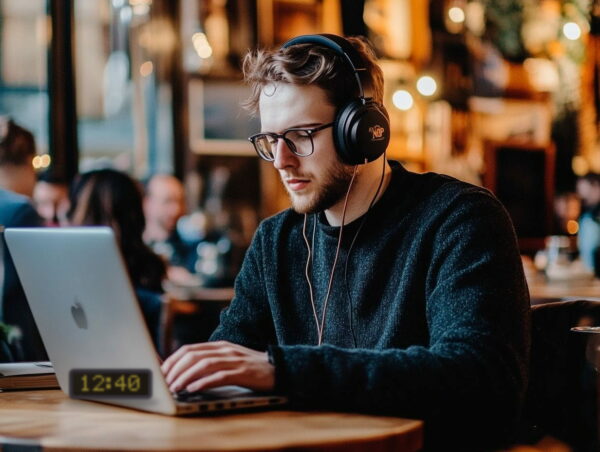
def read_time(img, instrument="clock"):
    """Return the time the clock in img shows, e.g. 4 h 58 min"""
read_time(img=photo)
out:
12 h 40 min
